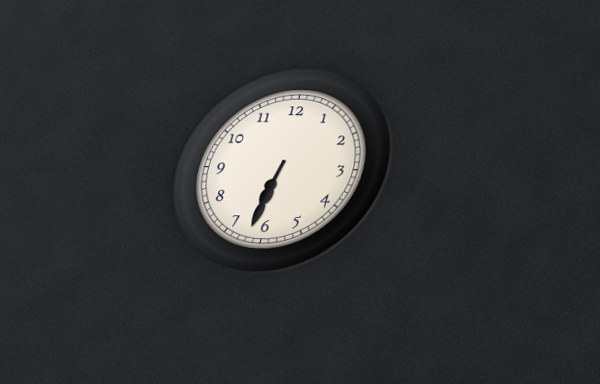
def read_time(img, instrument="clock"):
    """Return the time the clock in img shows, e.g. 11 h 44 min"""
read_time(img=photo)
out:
6 h 32 min
